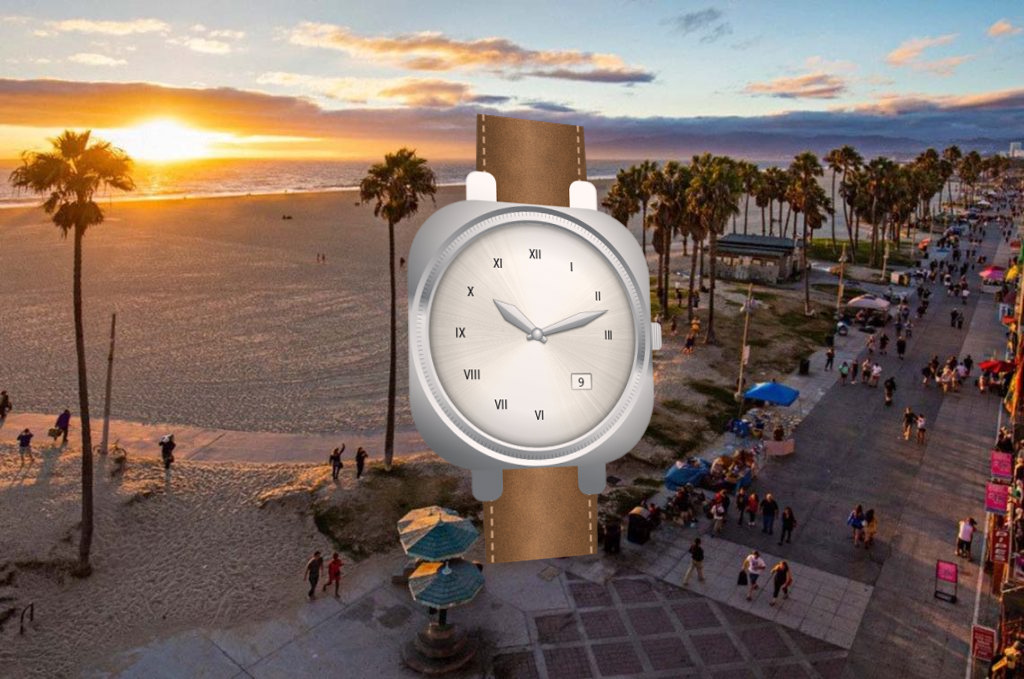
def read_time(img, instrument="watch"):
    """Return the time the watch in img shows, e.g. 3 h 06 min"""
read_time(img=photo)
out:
10 h 12 min
